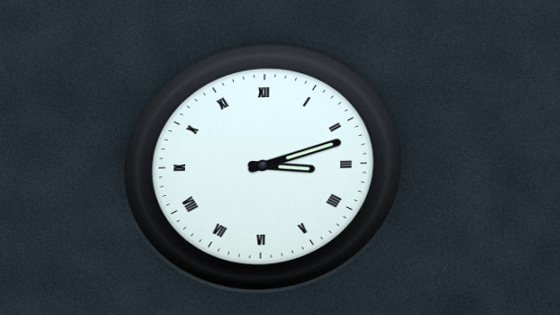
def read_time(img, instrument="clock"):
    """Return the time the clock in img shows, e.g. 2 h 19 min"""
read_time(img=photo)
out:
3 h 12 min
